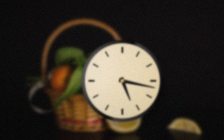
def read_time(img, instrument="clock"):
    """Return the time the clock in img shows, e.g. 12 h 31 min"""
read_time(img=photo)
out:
5 h 17 min
